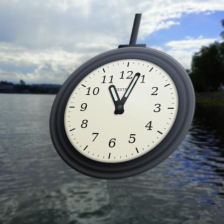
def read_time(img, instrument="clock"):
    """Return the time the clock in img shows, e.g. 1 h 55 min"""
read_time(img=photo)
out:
11 h 03 min
